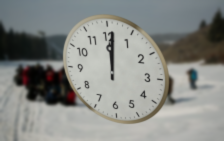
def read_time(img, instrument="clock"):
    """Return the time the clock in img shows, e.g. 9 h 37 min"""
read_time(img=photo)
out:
12 h 01 min
